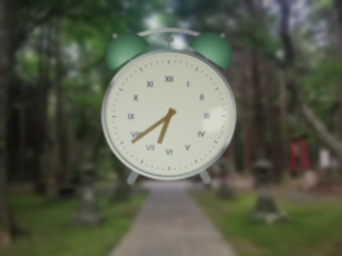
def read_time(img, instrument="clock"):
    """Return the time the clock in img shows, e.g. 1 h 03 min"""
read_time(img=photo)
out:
6 h 39 min
